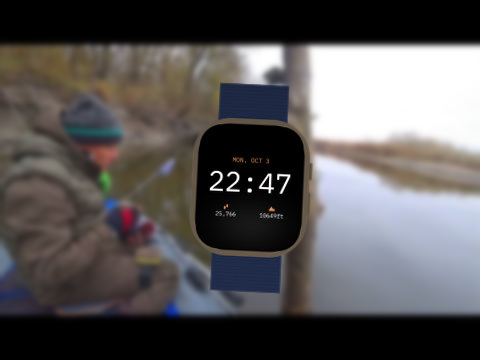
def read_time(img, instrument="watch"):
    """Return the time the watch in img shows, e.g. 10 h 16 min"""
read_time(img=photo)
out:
22 h 47 min
